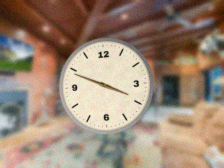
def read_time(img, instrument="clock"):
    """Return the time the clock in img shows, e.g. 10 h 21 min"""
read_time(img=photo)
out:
3 h 49 min
